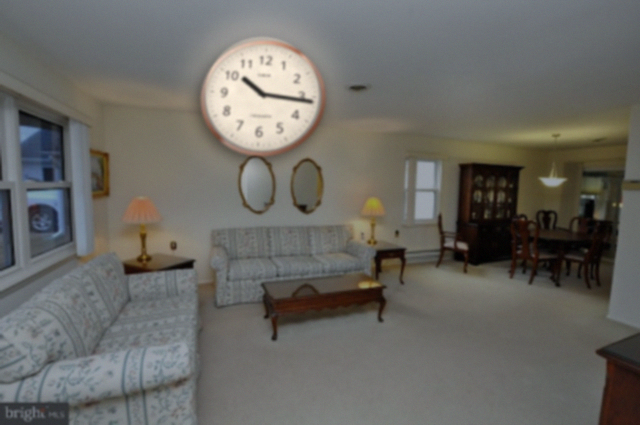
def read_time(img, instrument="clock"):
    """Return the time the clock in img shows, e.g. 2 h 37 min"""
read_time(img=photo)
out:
10 h 16 min
